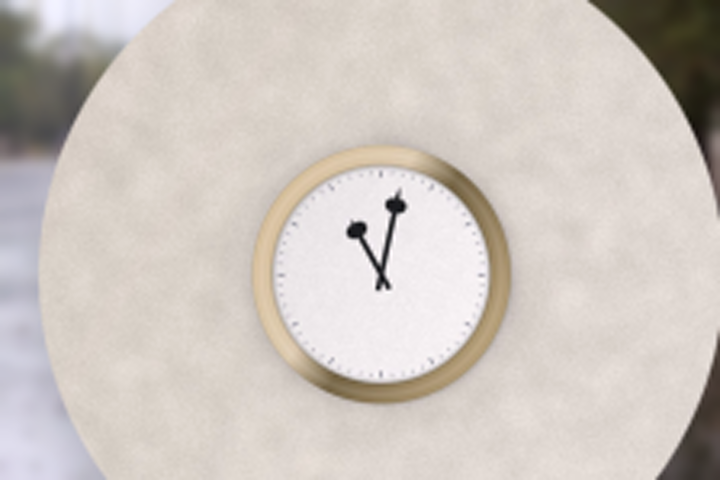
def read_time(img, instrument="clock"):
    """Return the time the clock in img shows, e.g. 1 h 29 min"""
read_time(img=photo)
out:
11 h 02 min
